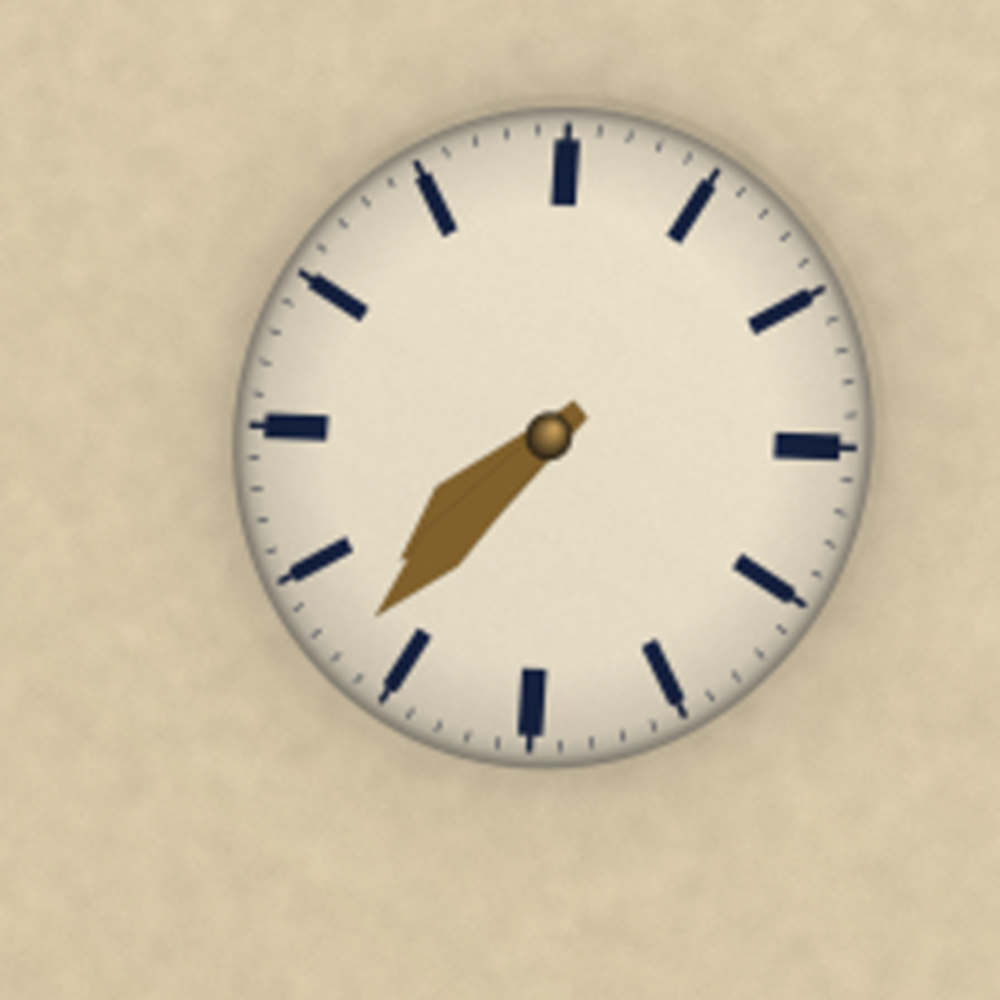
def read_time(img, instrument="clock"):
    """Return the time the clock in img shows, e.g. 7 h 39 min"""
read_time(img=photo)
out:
7 h 37 min
